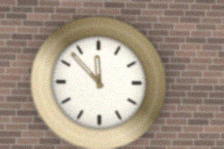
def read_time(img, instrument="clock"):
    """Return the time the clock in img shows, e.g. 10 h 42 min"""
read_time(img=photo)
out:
11 h 53 min
